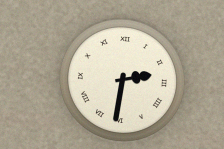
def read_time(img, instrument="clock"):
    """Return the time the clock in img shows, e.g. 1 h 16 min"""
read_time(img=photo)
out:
2 h 31 min
